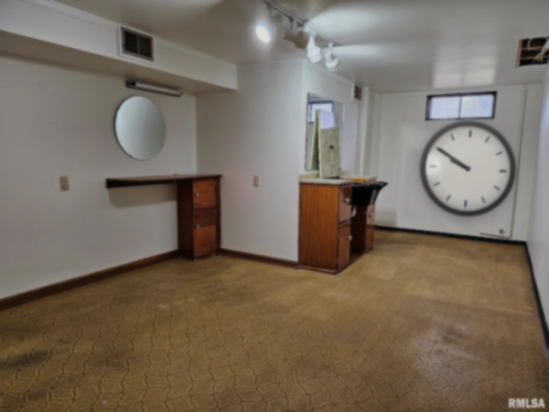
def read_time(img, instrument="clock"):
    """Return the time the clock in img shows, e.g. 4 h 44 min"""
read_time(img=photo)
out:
9 h 50 min
